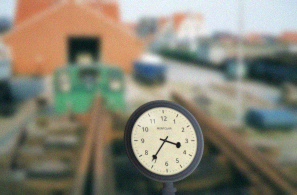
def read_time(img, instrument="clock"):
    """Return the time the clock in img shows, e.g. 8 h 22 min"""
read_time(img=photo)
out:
3 h 36 min
